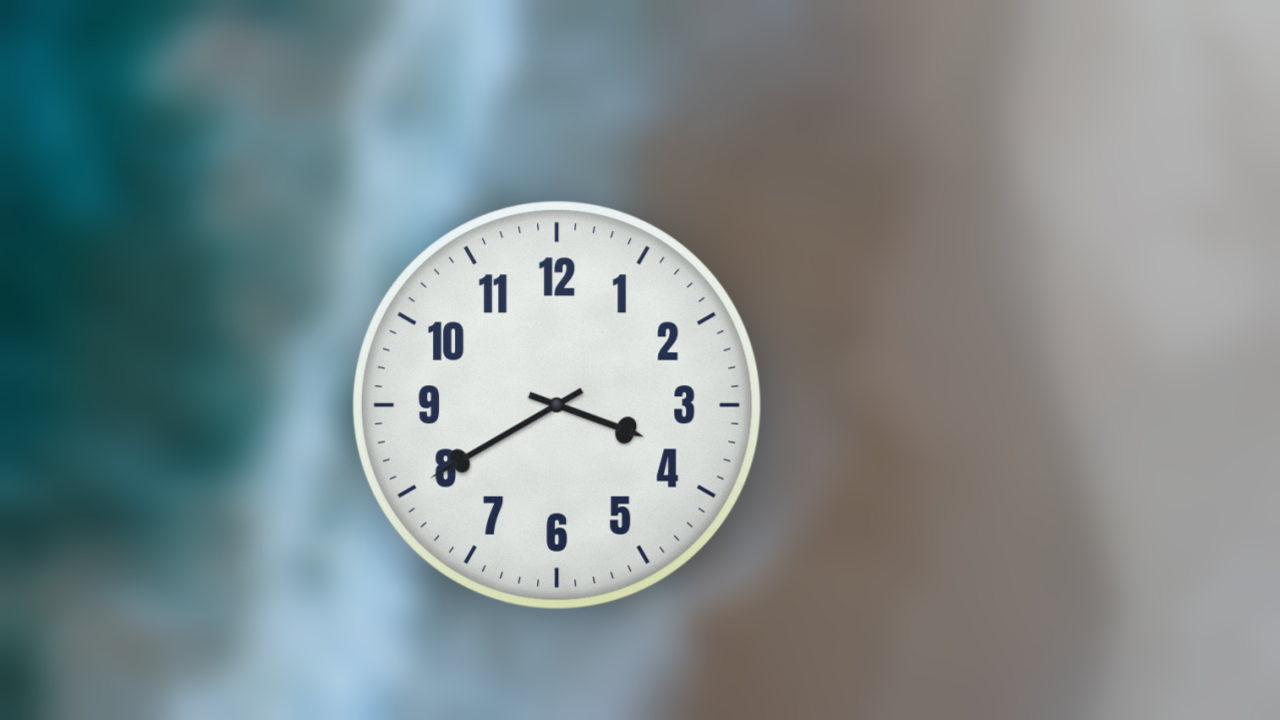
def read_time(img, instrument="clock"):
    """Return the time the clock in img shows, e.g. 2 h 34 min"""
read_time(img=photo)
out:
3 h 40 min
